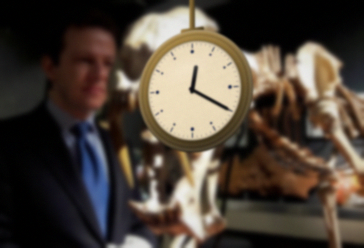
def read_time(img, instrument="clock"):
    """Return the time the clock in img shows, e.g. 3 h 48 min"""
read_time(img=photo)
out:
12 h 20 min
